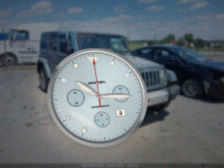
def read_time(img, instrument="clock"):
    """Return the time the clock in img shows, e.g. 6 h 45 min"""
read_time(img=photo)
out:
10 h 16 min
